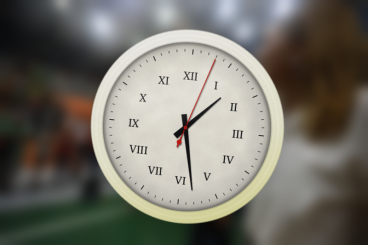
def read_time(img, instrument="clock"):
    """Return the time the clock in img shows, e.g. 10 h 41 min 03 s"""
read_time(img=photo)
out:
1 h 28 min 03 s
